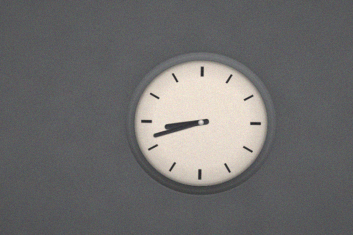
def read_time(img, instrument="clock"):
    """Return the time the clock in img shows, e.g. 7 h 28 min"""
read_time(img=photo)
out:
8 h 42 min
